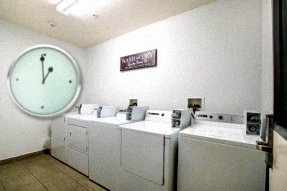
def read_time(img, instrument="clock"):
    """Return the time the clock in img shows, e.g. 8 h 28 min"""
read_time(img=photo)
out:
12 h 59 min
